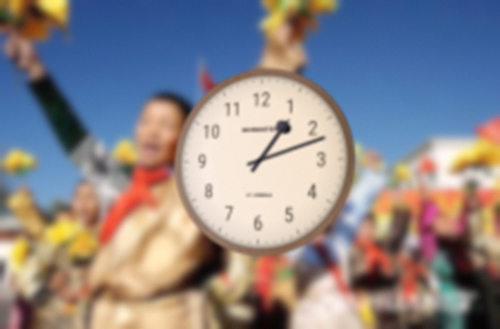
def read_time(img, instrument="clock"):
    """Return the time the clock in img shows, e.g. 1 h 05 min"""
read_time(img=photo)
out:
1 h 12 min
